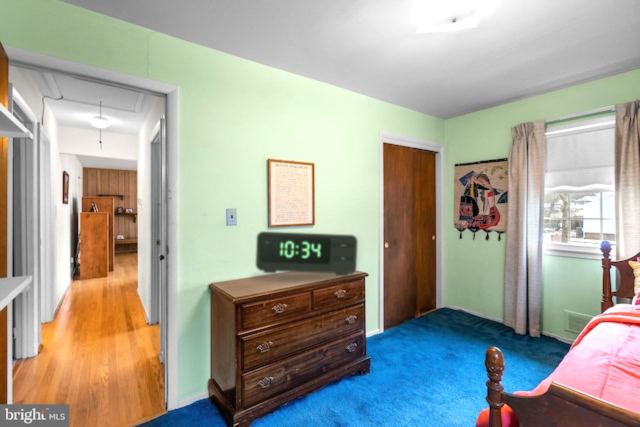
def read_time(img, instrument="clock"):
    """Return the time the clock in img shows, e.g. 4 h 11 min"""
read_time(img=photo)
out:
10 h 34 min
